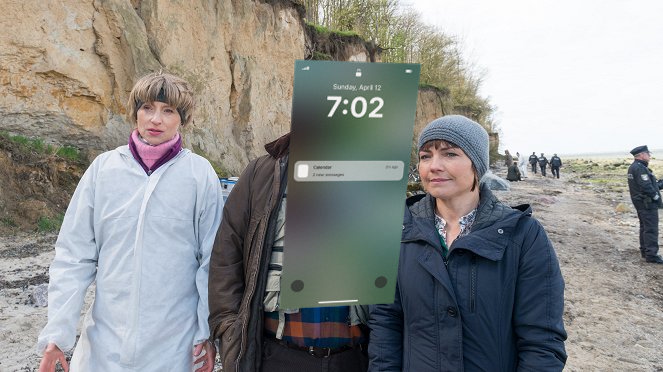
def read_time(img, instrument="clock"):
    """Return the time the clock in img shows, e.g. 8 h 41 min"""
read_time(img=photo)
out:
7 h 02 min
